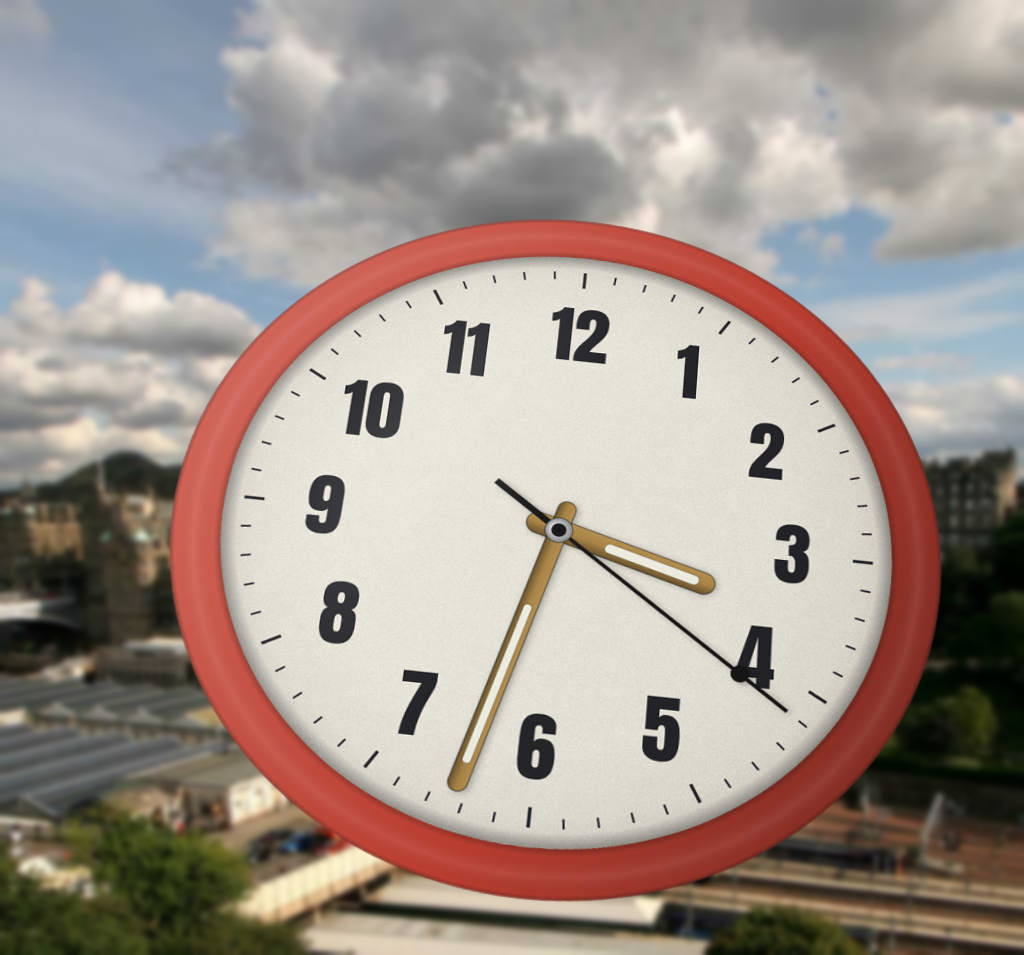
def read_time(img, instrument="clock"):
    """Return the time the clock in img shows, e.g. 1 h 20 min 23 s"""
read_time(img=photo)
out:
3 h 32 min 21 s
